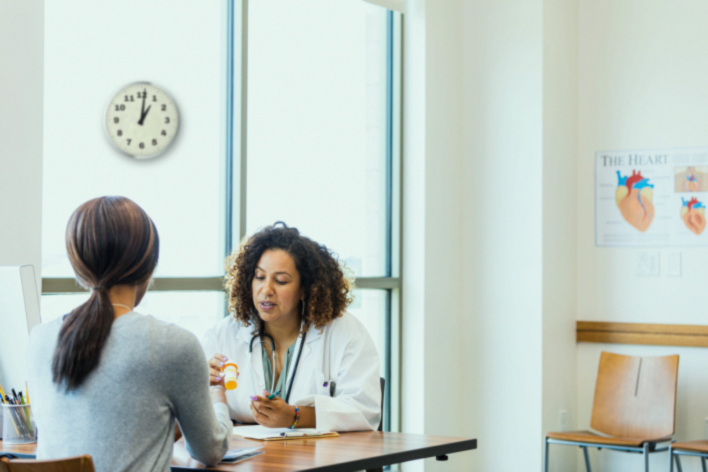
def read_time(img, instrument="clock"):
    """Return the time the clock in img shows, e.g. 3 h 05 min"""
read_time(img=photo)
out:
1 h 01 min
